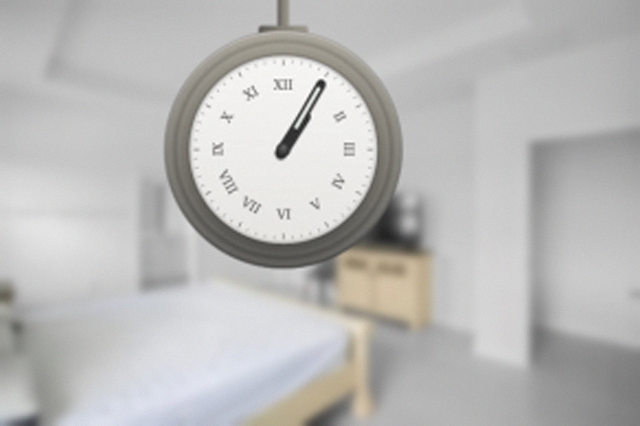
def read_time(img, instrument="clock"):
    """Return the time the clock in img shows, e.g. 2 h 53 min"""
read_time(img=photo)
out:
1 h 05 min
